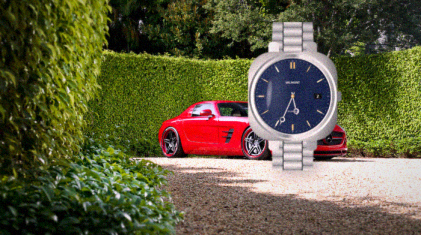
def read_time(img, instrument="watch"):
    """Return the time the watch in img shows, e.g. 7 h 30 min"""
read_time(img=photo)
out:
5 h 34 min
